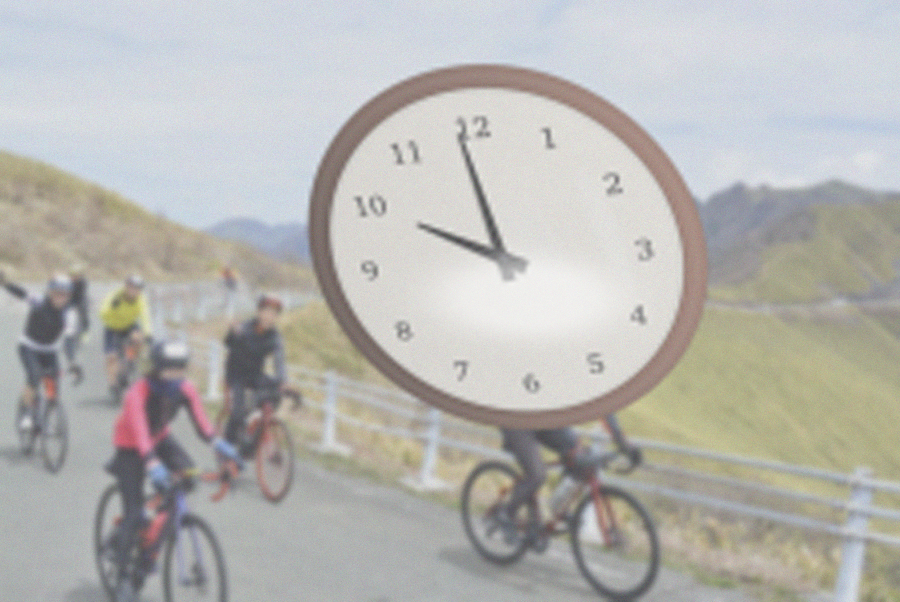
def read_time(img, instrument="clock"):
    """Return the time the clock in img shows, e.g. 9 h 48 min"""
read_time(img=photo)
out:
9 h 59 min
